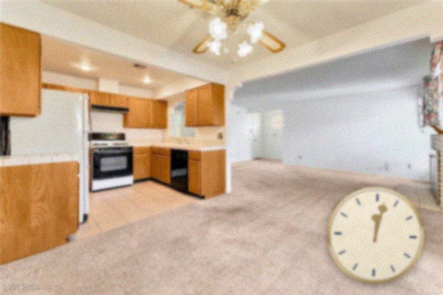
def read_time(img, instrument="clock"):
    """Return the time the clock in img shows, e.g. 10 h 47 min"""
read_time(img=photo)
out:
12 h 02 min
